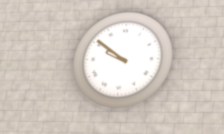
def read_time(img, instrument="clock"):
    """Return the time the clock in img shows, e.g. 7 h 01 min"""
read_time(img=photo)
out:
9 h 51 min
